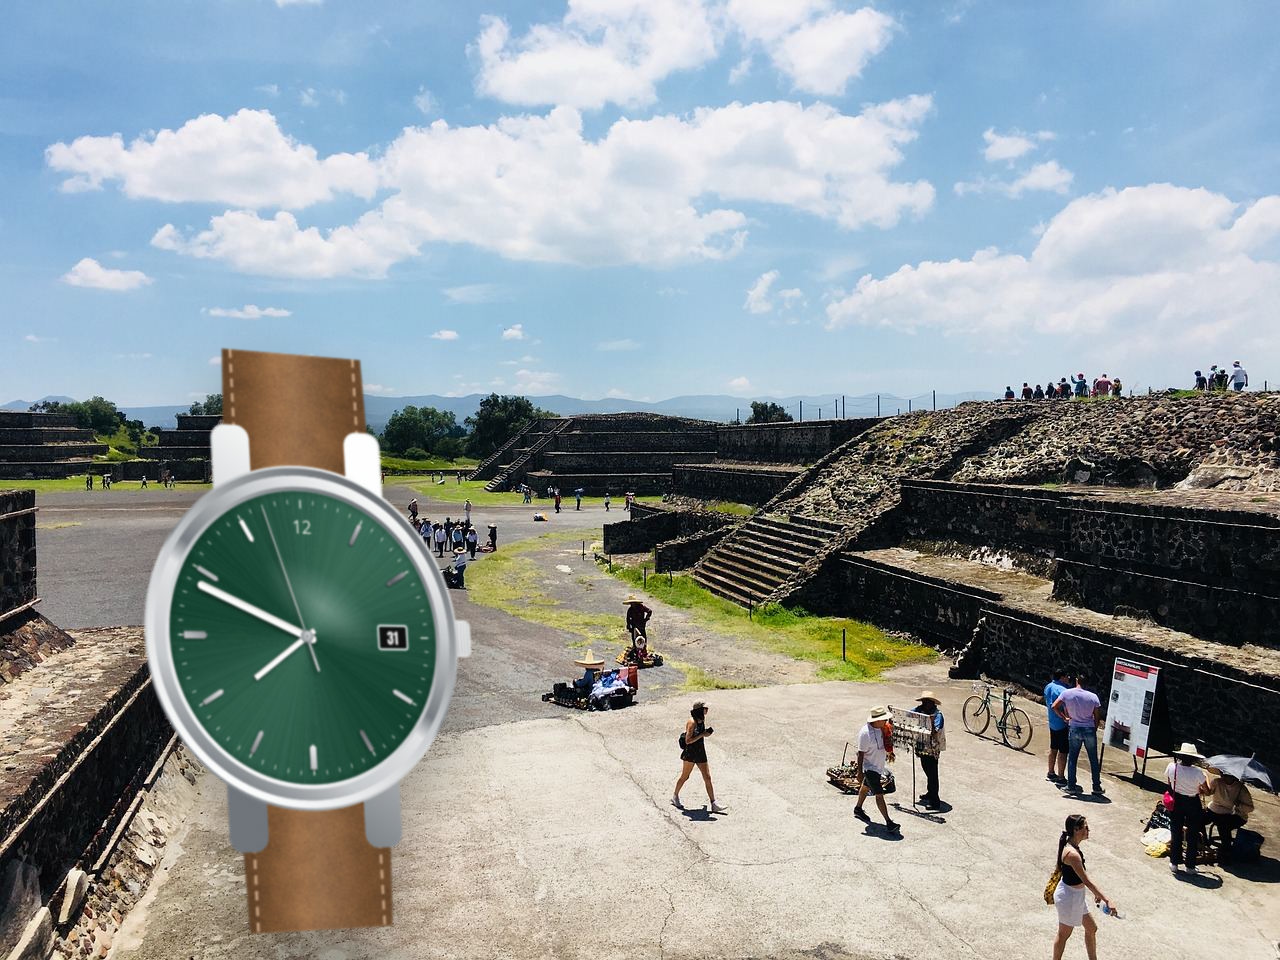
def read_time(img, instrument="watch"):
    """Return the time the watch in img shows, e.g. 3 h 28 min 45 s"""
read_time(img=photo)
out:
7 h 48 min 57 s
